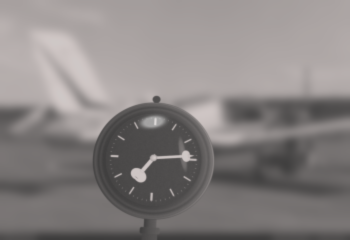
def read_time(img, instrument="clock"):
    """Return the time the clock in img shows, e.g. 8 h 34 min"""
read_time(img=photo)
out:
7 h 14 min
